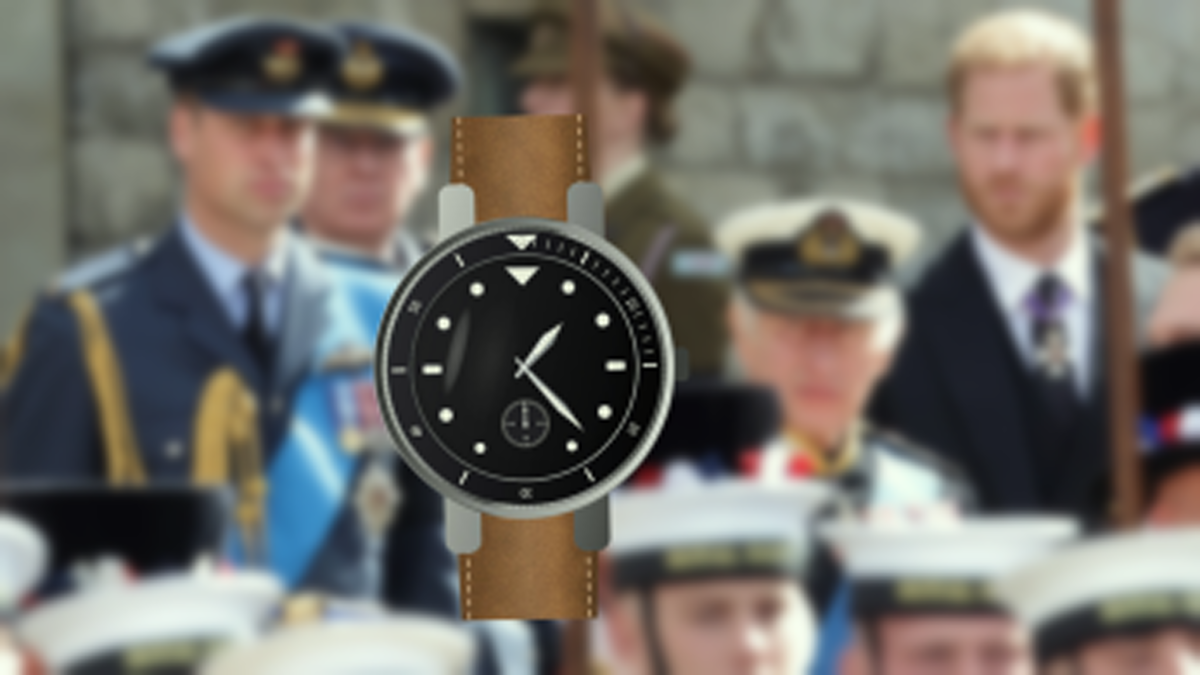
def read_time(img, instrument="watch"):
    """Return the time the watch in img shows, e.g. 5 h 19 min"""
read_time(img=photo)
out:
1 h 23 min
